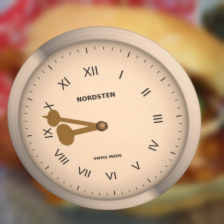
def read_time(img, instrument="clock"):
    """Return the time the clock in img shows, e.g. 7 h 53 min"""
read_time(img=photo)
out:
8 h 48 min
